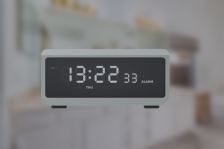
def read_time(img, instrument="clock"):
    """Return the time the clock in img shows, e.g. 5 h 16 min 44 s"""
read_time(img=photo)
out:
13 h 22 min 33 s
